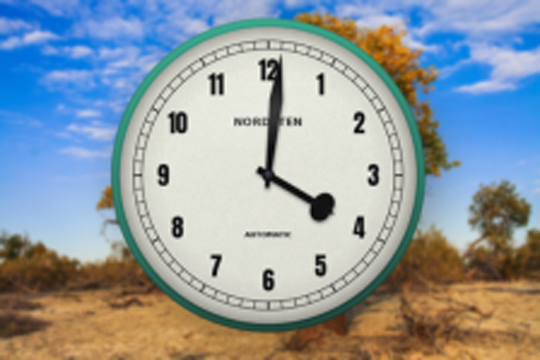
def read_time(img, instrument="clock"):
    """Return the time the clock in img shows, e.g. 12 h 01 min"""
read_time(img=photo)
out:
4 h 01 min
